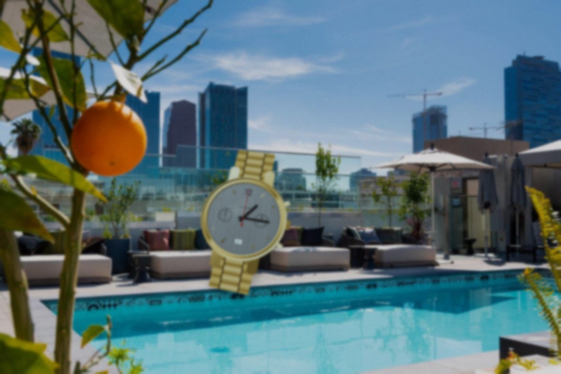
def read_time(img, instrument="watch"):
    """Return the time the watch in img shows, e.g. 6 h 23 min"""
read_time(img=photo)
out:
1 h 15 min
